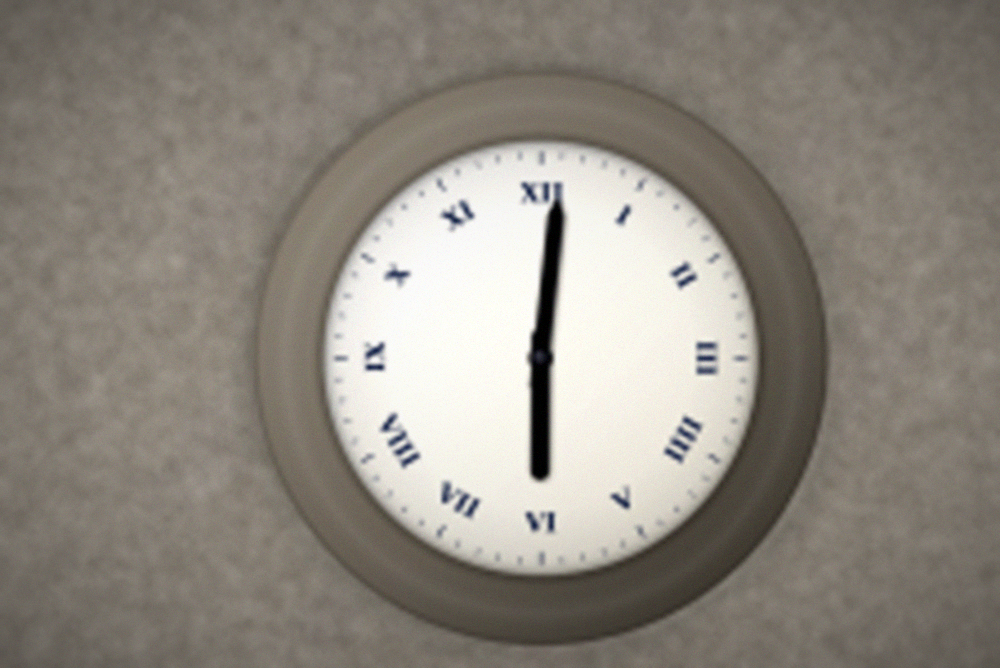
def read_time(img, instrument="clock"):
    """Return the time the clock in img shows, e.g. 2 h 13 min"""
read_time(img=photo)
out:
6 h 01 min
